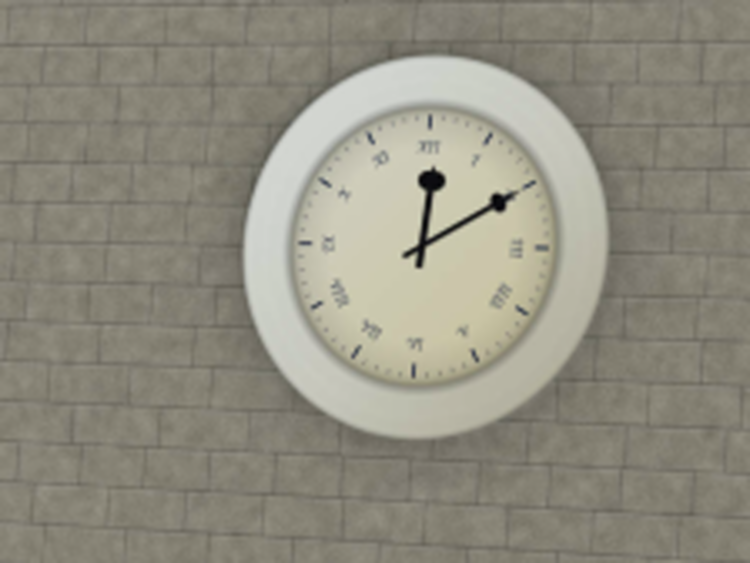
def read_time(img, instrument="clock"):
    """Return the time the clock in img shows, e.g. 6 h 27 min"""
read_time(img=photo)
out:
12 h 10 min
